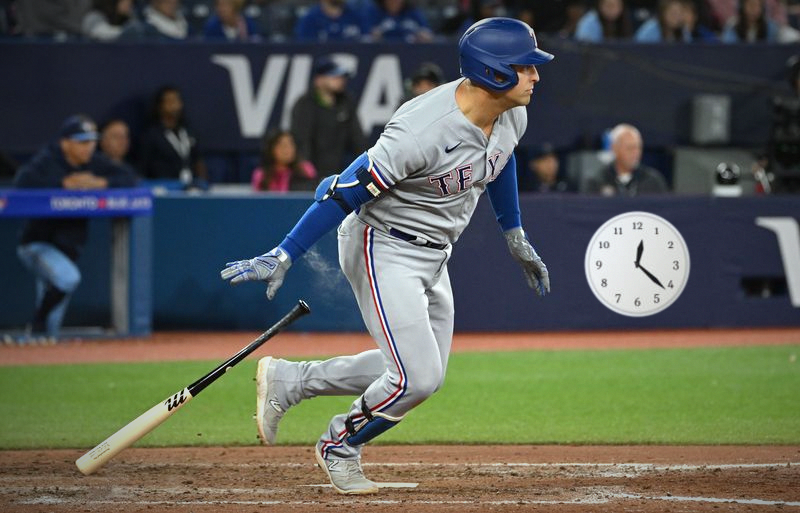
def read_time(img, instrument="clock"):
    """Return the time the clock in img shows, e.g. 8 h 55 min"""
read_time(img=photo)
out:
12 h 22 min
